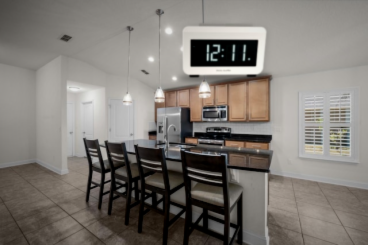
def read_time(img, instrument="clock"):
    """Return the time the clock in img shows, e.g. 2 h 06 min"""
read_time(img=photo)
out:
12 h 11 min
